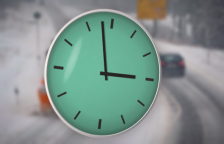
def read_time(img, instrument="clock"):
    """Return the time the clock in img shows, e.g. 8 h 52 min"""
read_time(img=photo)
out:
2 h 58 min
